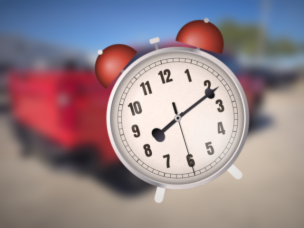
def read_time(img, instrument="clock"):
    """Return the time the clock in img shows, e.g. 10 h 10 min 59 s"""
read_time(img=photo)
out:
8 h 11 min 30 s
